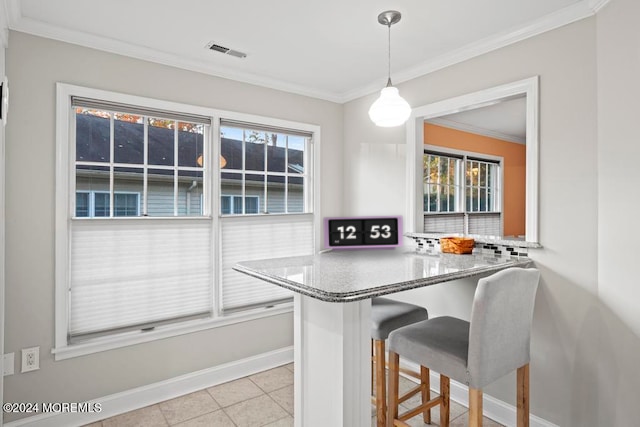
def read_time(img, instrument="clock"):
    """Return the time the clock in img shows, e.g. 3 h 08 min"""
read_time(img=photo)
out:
12 h 53 min
